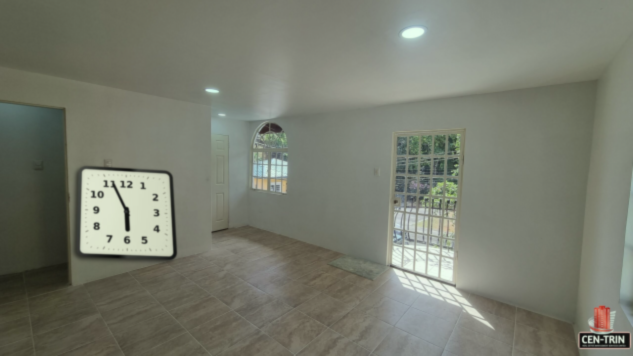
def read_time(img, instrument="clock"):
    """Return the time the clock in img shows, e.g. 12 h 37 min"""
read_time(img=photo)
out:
5 h 56 min
